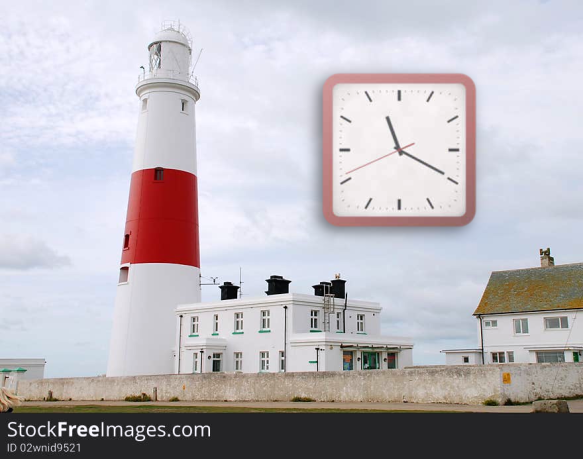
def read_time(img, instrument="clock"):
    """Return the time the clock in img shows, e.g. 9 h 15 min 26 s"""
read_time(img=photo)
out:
11 h 19 min 41 s
